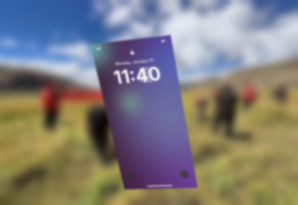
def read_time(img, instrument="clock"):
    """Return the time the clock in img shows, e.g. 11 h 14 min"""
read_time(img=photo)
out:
11 h 40 min
